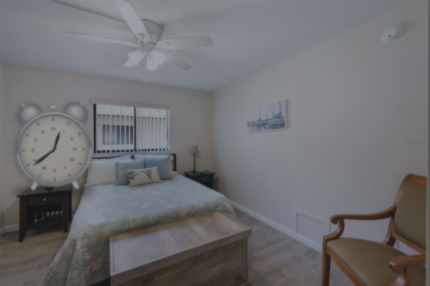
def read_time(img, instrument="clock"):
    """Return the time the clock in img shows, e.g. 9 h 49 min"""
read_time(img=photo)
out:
12 h 39 min
